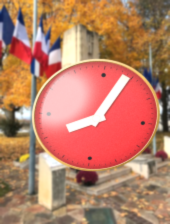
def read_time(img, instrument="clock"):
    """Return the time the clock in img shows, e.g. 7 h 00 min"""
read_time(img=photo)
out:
8 h 04 min
